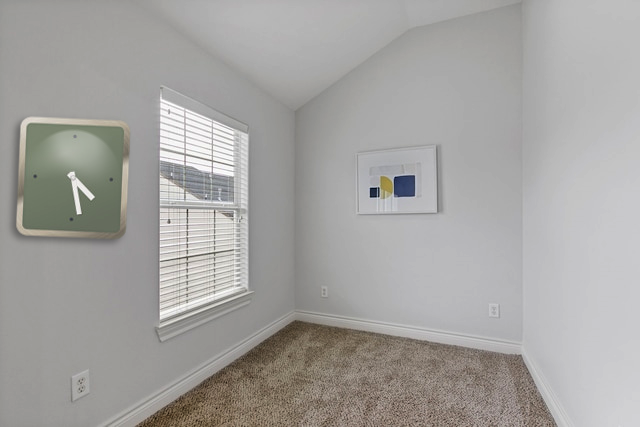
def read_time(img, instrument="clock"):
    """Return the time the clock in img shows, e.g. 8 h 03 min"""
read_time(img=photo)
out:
4 h 28 min
